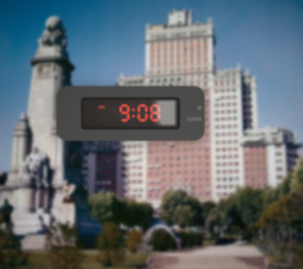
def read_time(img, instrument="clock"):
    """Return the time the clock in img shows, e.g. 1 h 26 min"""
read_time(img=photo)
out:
9 h 08 min
